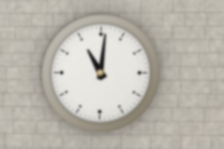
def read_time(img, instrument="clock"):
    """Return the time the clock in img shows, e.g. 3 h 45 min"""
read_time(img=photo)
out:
11 h 01 min
